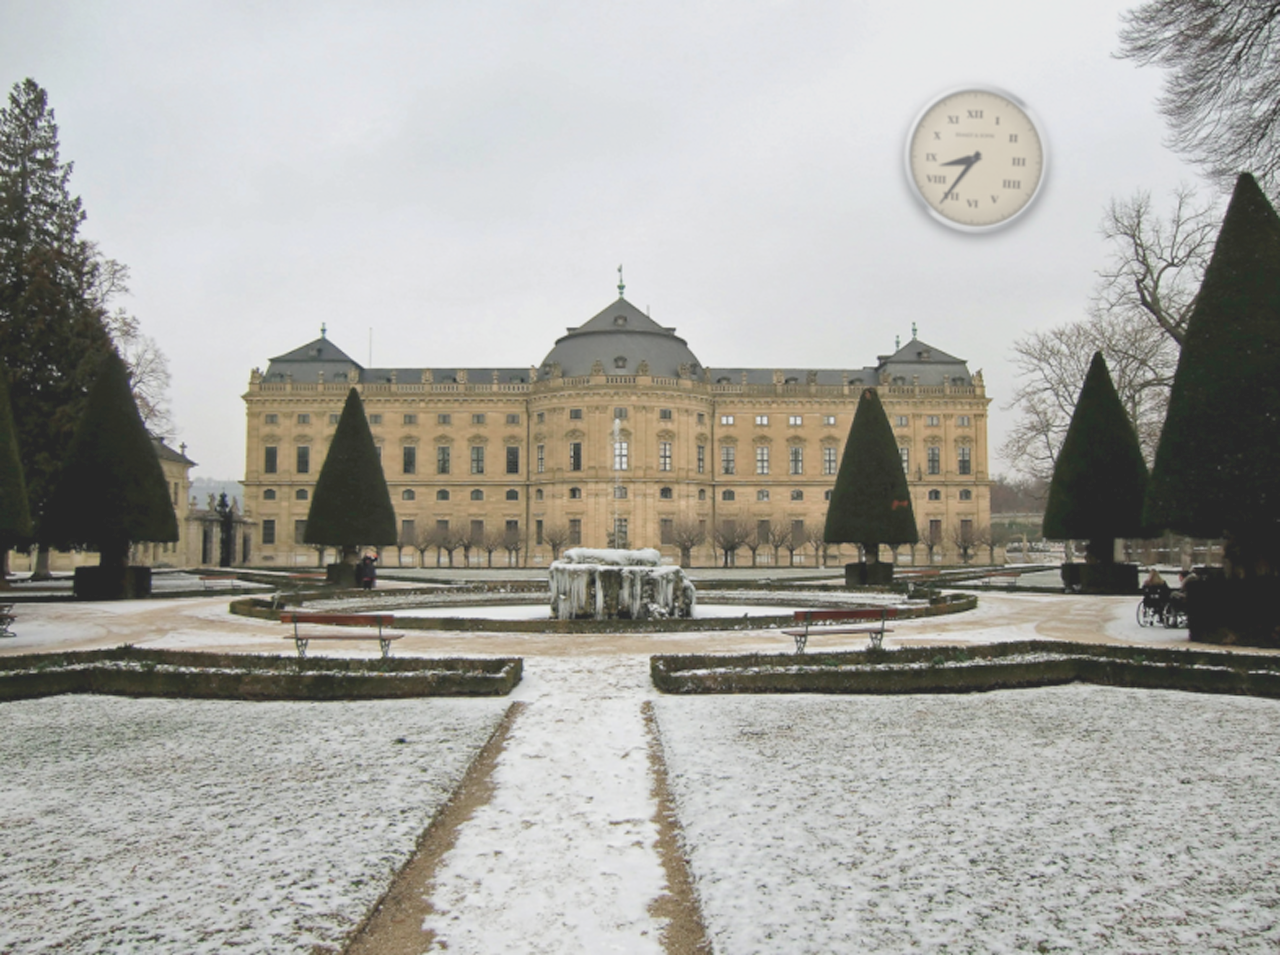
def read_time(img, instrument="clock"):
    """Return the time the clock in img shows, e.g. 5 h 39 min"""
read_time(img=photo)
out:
8 h 36 min
